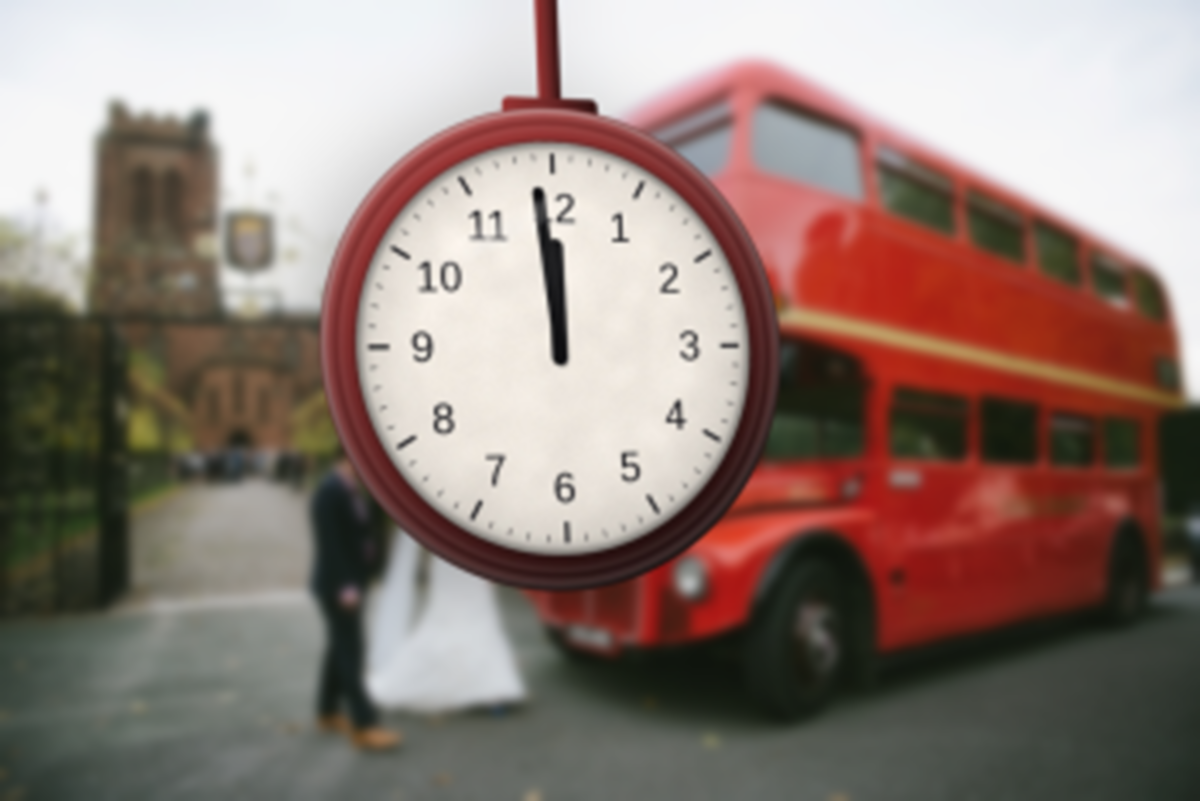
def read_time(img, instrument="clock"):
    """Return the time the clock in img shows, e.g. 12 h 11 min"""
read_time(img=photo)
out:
11 h 59 min
